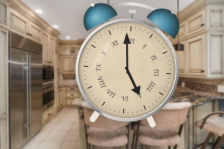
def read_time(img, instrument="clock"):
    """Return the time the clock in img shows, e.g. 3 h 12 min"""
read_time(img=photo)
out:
4 h 59 min
